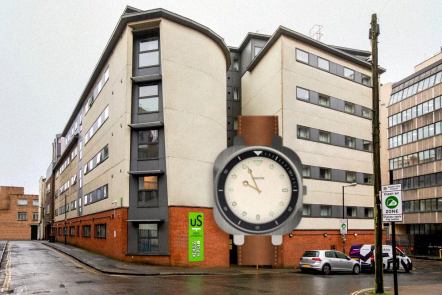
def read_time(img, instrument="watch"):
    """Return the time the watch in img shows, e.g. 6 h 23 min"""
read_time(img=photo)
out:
9 h 56 min
